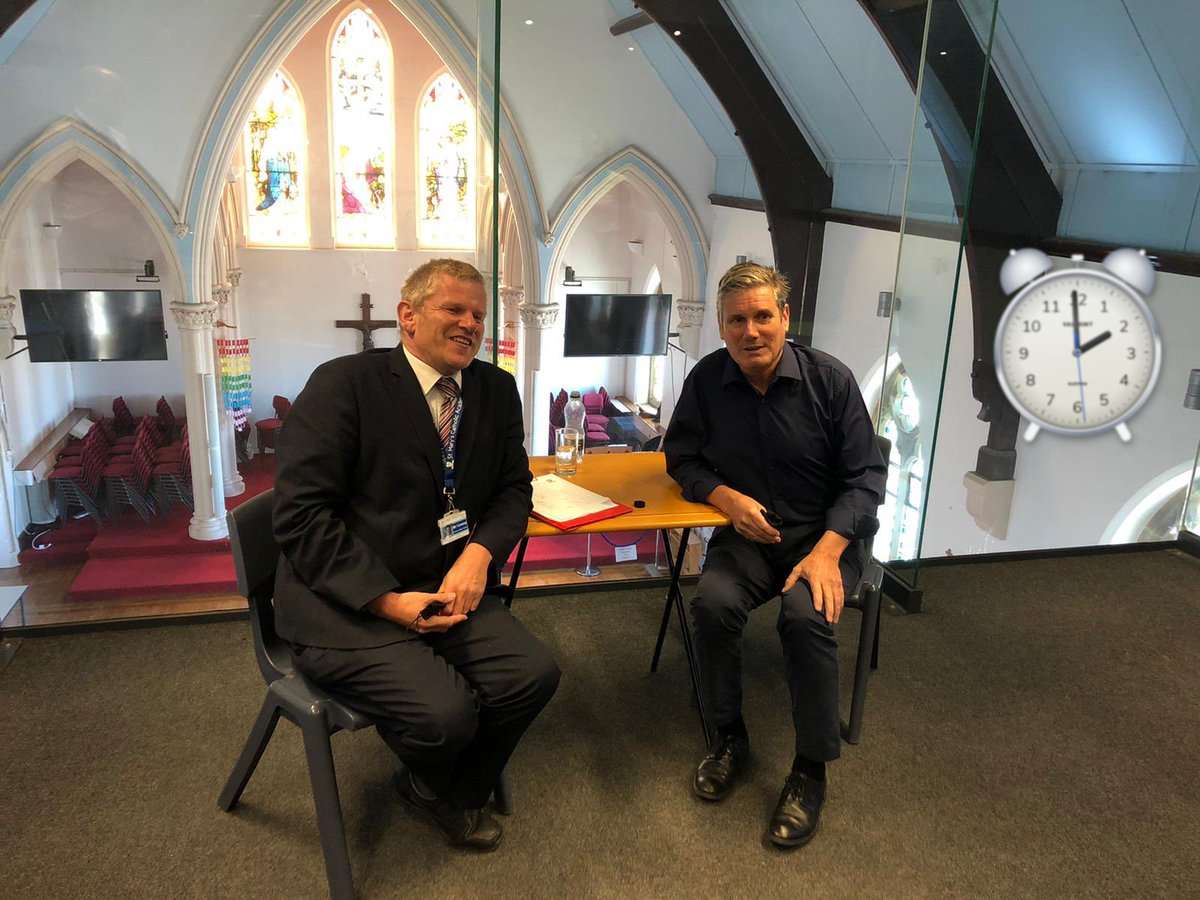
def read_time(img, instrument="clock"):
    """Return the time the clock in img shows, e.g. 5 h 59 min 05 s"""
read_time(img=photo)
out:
1 h 59 min 29 s
